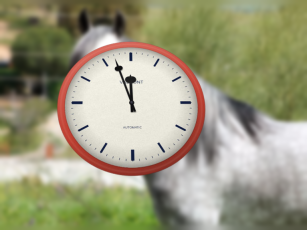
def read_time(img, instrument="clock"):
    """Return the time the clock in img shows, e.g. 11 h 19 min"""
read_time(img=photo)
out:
11 h 57 min
